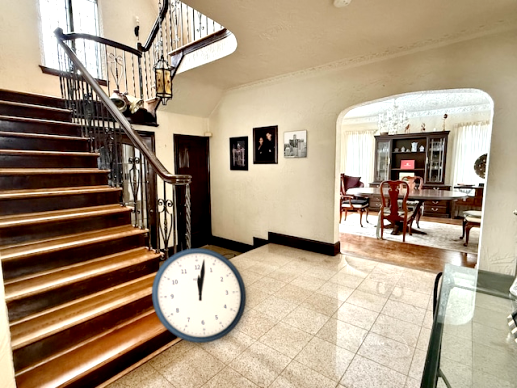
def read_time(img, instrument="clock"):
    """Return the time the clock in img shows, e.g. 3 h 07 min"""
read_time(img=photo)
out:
12 h 02 min
